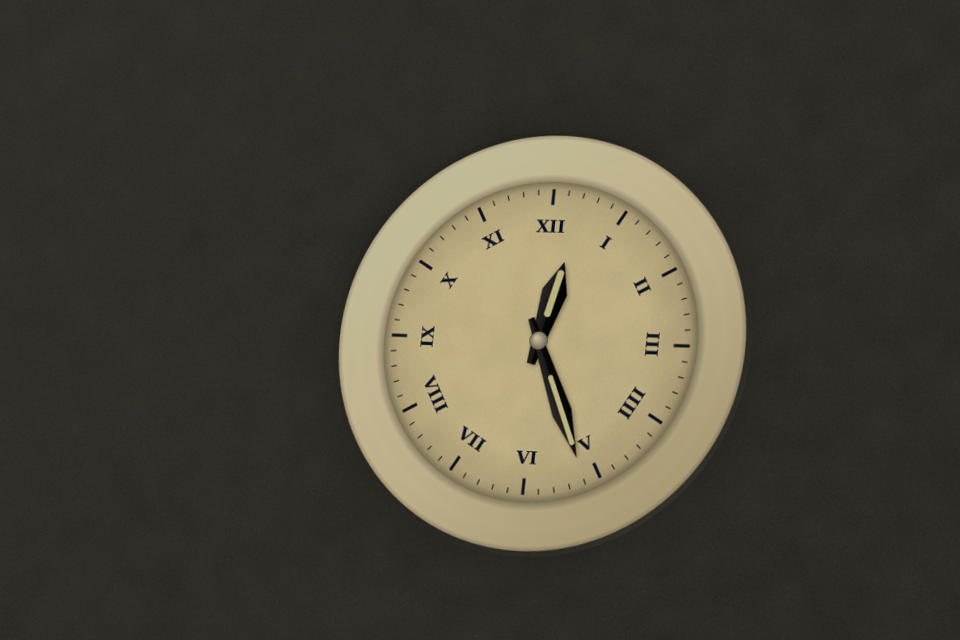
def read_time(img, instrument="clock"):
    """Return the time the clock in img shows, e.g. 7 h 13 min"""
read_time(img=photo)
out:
12 h 26 min
